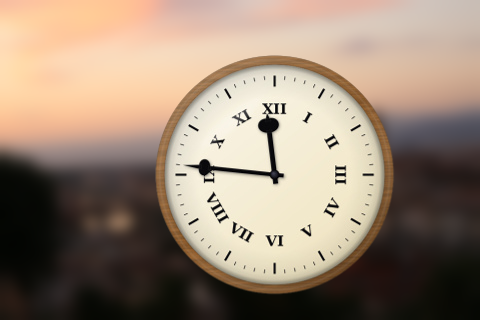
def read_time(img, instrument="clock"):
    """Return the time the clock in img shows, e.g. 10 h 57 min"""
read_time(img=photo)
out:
11 h 46 min
